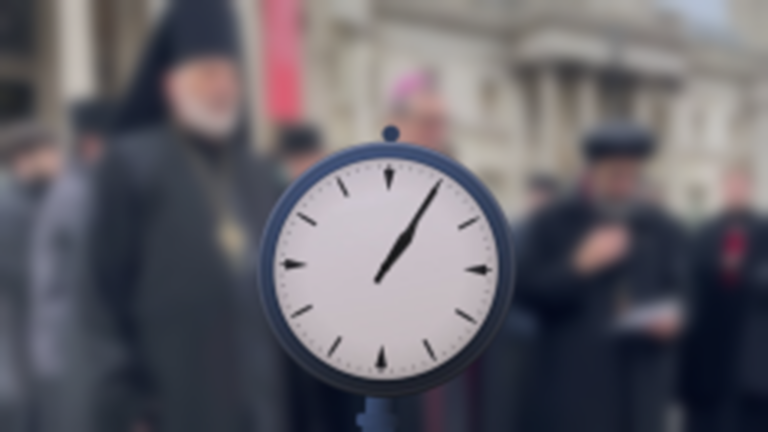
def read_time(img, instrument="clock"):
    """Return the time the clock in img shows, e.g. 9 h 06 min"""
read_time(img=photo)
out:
1 h 05 min
